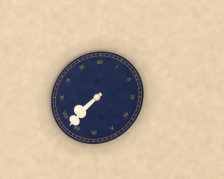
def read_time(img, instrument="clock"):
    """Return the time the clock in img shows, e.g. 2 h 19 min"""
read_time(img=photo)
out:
7 h 37 min
